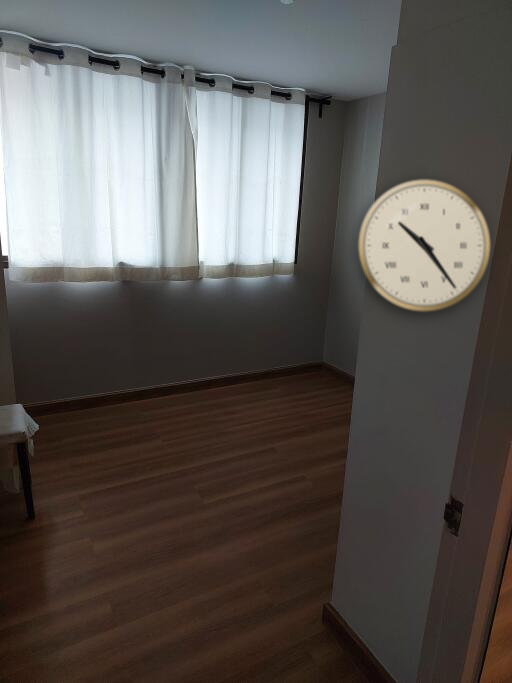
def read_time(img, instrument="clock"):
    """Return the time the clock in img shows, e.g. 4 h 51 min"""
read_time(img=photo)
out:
10 h 24 min
